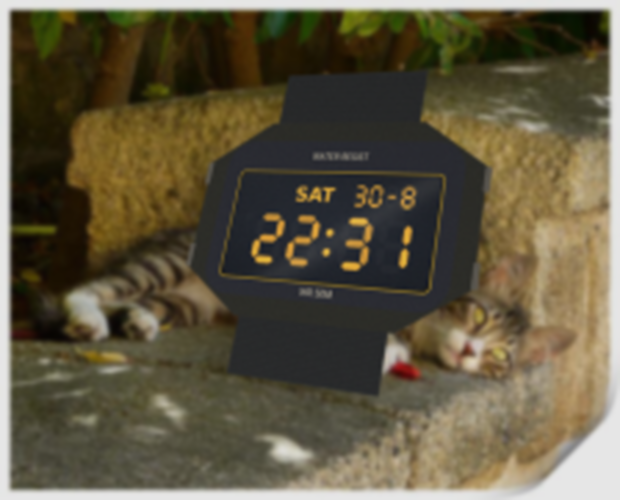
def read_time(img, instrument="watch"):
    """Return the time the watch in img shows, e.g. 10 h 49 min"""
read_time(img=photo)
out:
22 h 31 min
